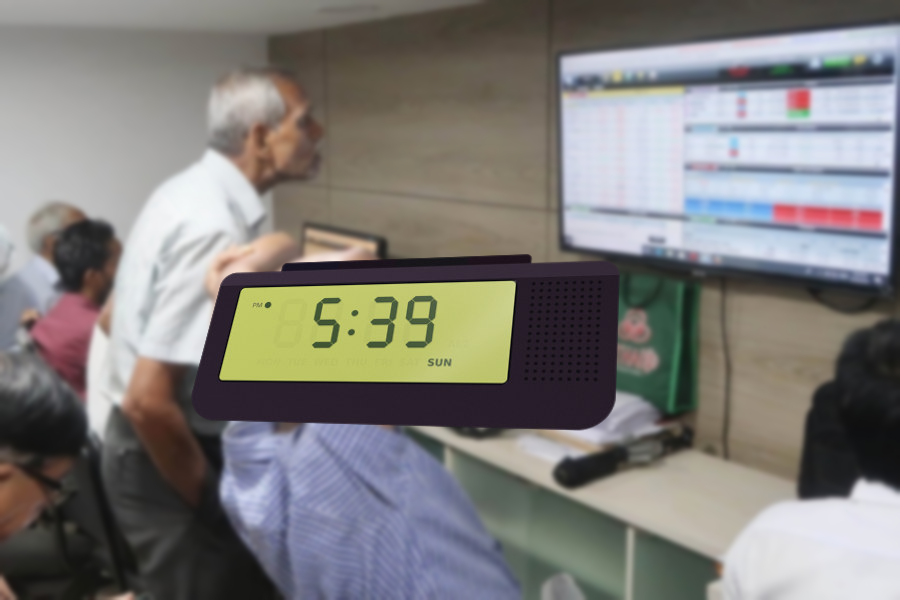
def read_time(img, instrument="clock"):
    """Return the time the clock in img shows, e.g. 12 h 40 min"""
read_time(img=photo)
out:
5 h 39 min
